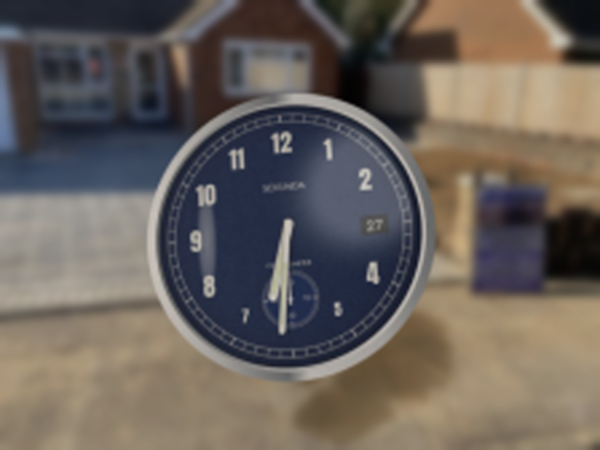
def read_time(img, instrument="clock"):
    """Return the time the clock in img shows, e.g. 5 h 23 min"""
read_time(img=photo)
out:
6 h 31 min
